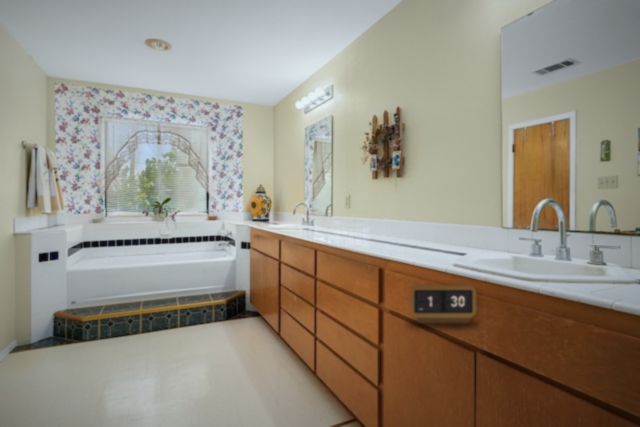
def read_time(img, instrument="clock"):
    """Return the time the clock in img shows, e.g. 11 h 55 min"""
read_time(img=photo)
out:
1 h 30 min
